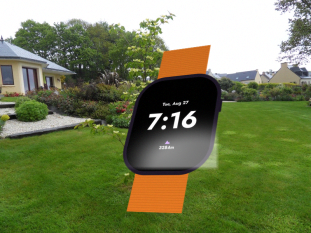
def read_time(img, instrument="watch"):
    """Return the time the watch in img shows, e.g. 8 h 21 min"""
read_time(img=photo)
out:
7 h 16 min
